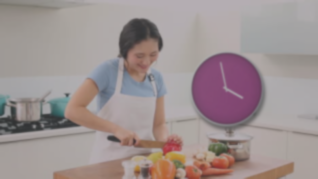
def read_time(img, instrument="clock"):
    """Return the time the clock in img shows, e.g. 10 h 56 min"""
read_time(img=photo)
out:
3 h 58 min
